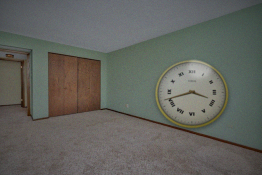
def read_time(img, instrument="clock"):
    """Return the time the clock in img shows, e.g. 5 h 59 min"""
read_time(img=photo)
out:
3 h 42 min
